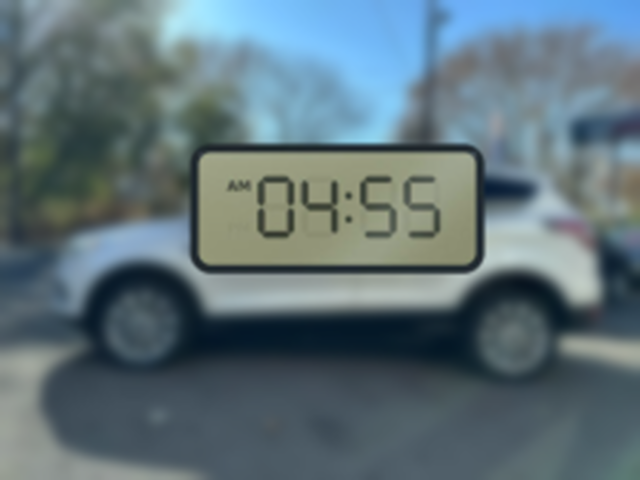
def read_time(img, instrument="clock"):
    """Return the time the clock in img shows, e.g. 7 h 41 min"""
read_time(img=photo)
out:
4 h 55 min
